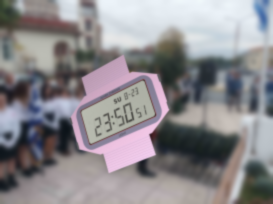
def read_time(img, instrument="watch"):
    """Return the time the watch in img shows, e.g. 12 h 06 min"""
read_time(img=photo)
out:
23 h 50 min
